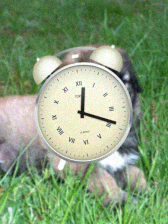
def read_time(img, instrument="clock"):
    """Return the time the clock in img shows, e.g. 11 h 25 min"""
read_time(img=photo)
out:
12 h 19 min
